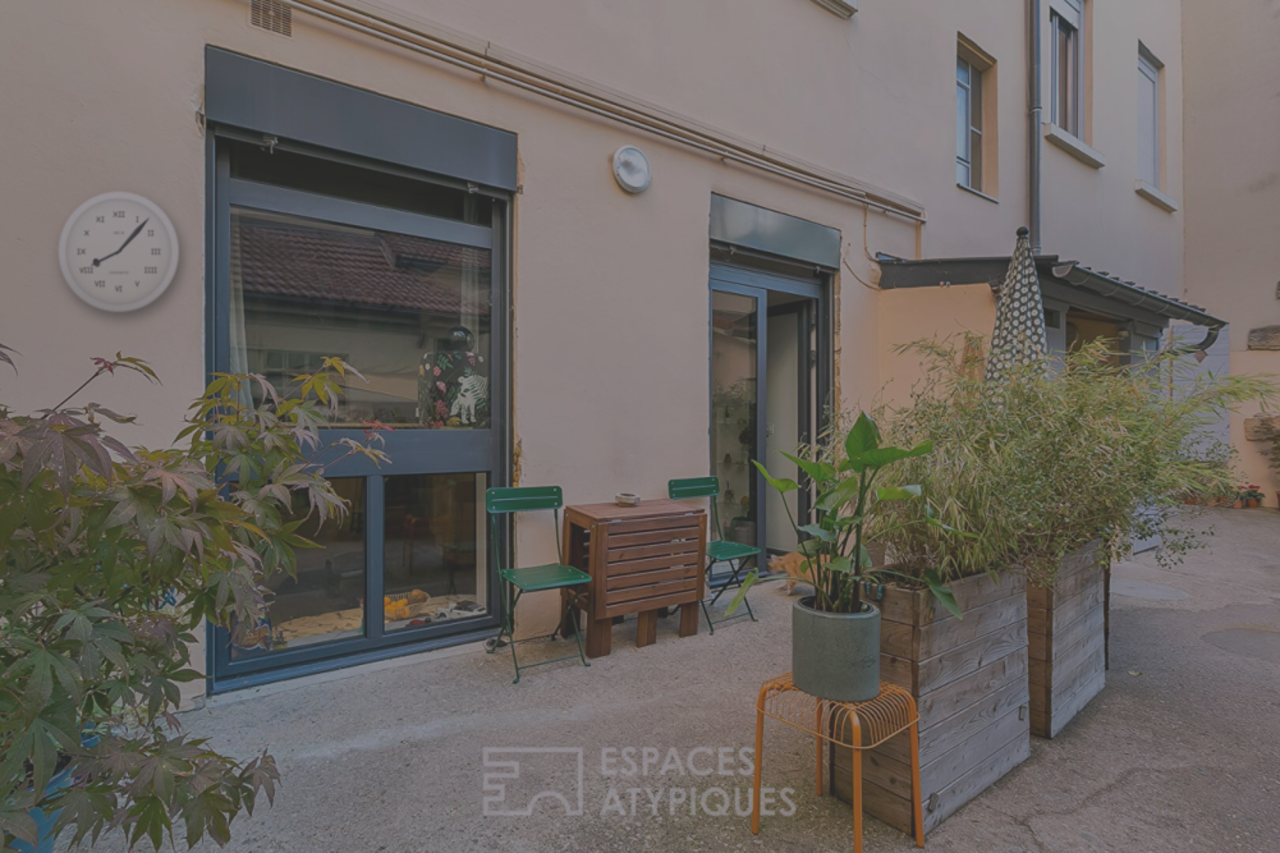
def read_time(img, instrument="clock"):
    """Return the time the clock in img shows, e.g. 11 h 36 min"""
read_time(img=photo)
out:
8 h 07 min
